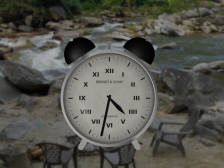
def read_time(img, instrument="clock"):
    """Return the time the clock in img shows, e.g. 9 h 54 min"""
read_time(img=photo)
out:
4 h 32 min
